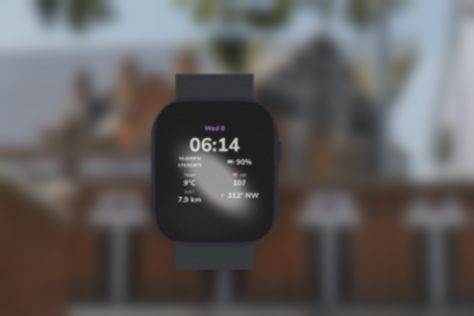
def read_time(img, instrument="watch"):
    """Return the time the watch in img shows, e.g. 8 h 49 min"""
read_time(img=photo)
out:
6 h 14 min
